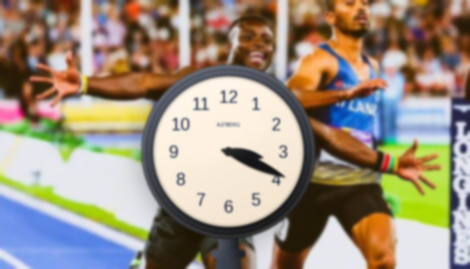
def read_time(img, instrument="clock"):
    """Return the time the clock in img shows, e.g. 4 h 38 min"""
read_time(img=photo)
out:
3 h 19 min
